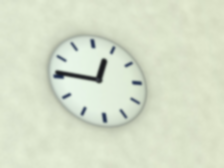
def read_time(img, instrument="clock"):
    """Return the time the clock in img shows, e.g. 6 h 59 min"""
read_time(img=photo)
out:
12 h 46 min
